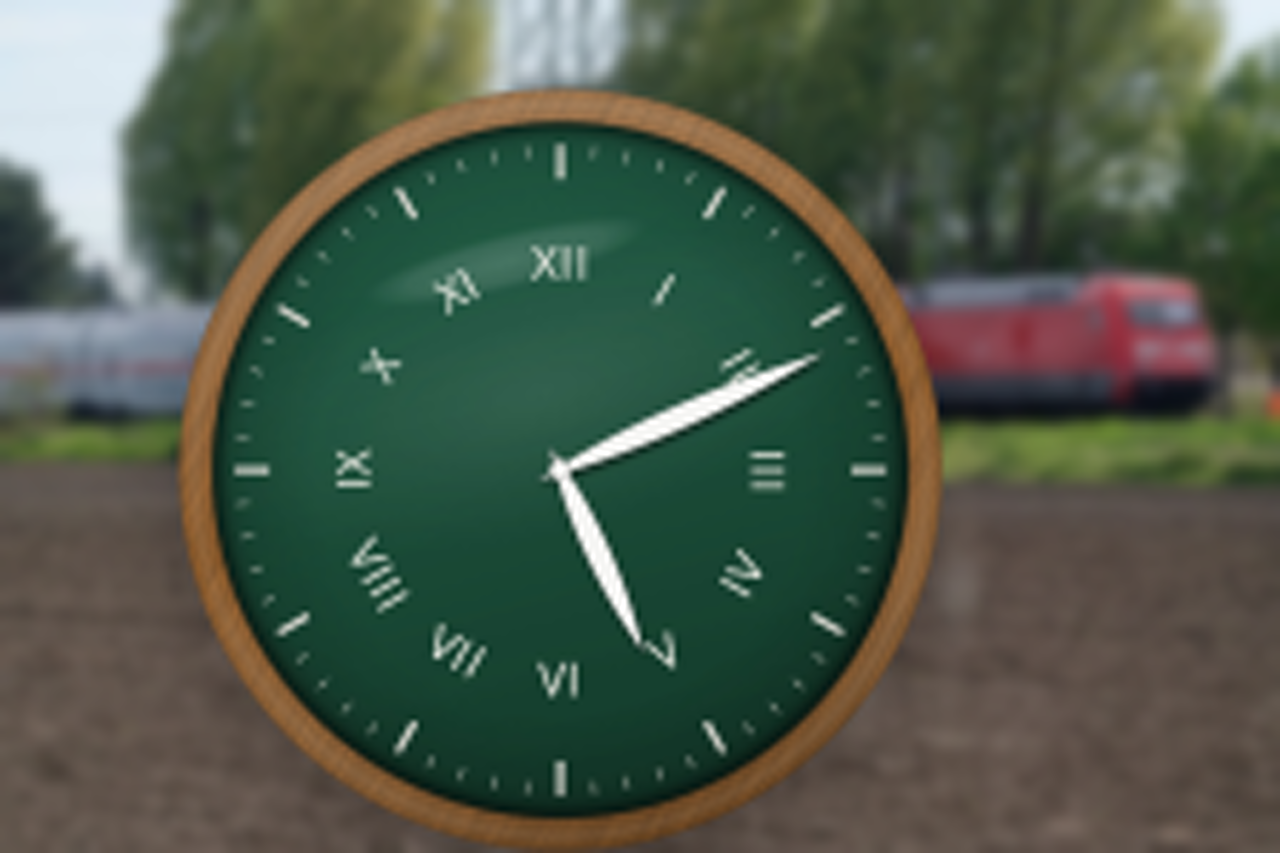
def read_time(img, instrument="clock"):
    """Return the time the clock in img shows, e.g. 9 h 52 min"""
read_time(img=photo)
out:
5 h 11 min
